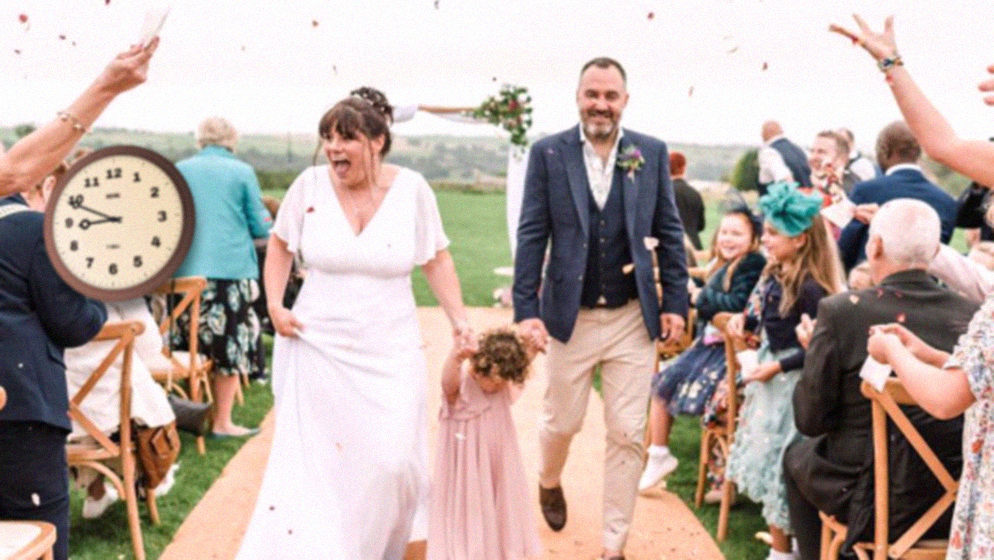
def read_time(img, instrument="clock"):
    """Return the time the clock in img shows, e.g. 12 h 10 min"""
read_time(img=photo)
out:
8 h 49 min
